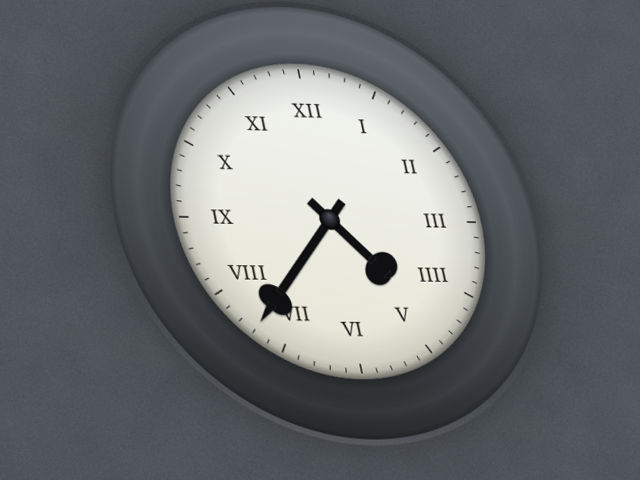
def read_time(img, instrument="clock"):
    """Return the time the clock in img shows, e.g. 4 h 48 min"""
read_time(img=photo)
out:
4 h 37 min
